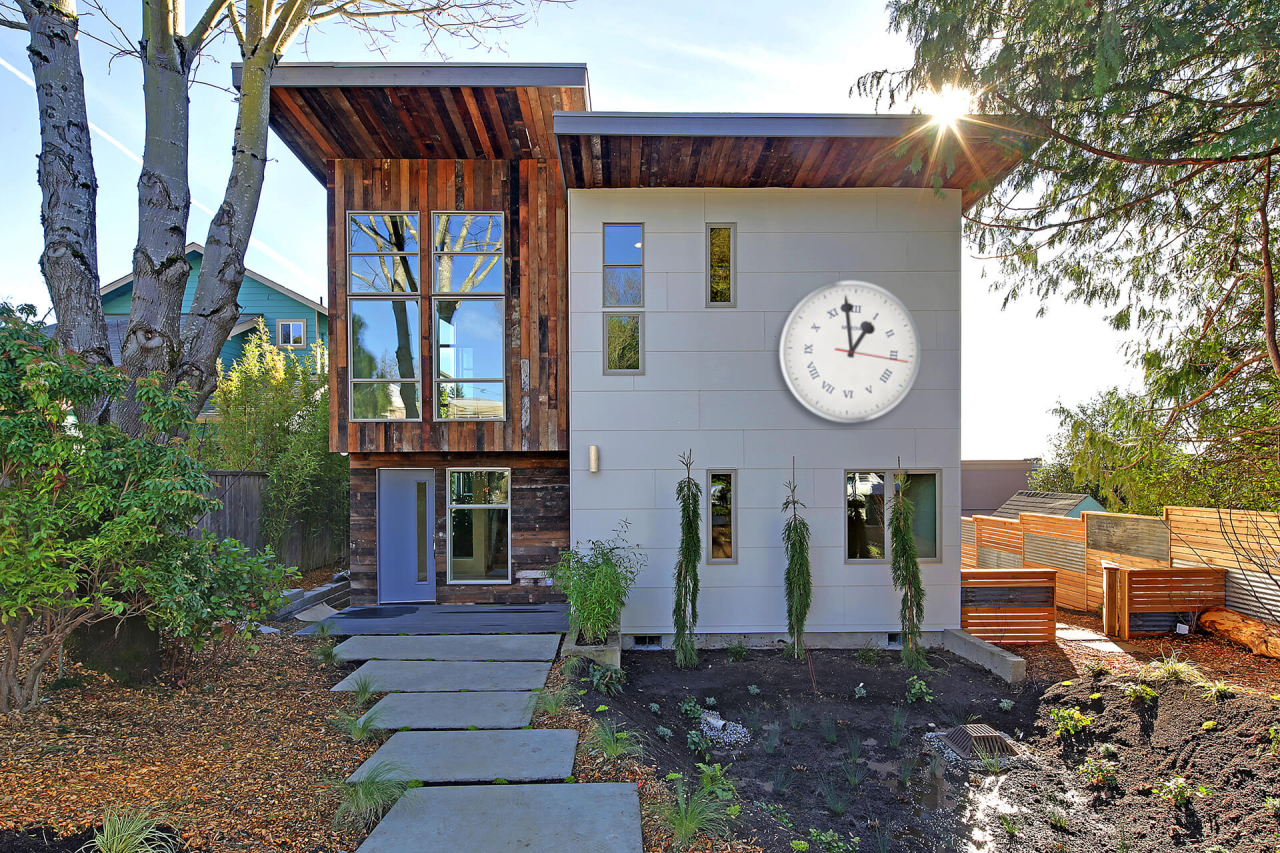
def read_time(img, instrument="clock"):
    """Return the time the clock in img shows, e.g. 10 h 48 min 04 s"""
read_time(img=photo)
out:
12 h 58 min 16 s
